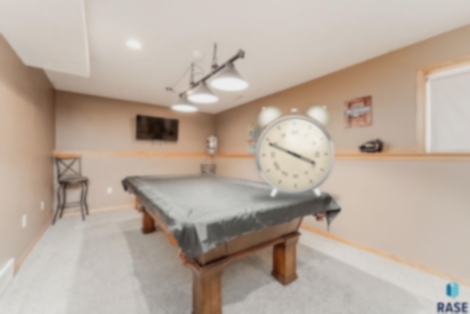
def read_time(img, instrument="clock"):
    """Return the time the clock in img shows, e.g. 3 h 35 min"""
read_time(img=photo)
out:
3 h 49 min
